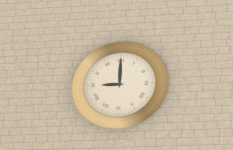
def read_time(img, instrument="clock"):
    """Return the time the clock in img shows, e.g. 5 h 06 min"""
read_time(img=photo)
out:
9 h 00 min
